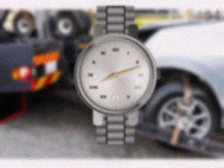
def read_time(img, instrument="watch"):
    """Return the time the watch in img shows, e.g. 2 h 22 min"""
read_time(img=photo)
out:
8 h 12 min
